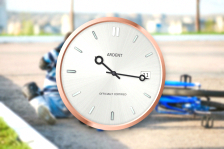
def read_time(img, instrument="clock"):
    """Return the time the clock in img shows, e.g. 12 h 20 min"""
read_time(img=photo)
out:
10 h 16 min
